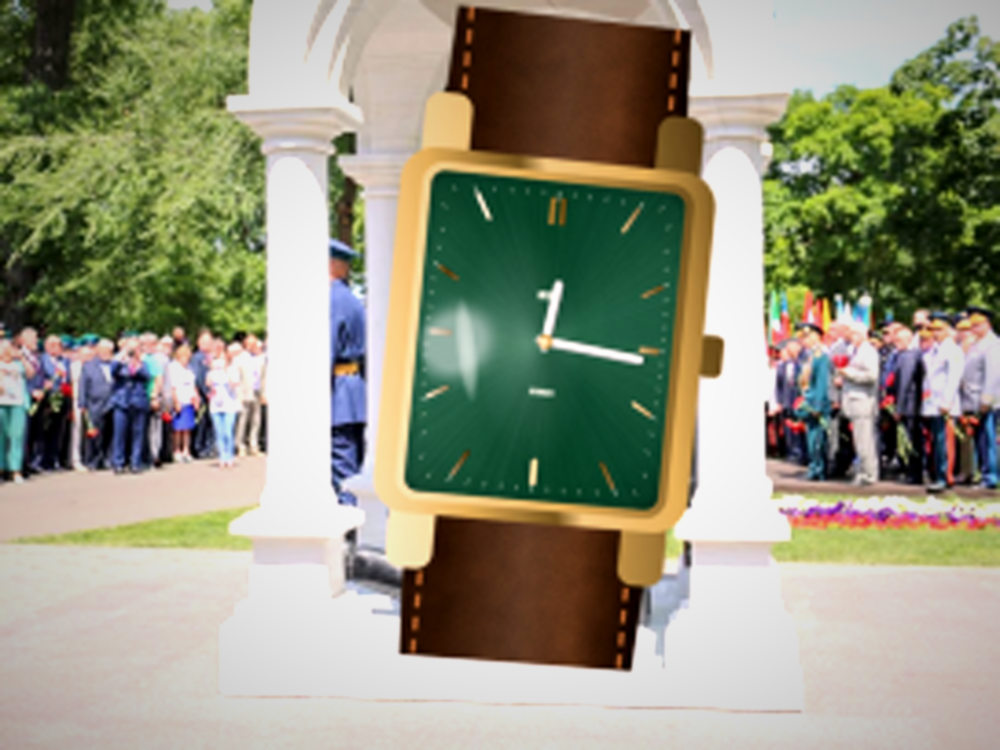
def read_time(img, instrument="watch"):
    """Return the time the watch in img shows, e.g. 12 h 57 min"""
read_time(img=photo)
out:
12 h 16 min
